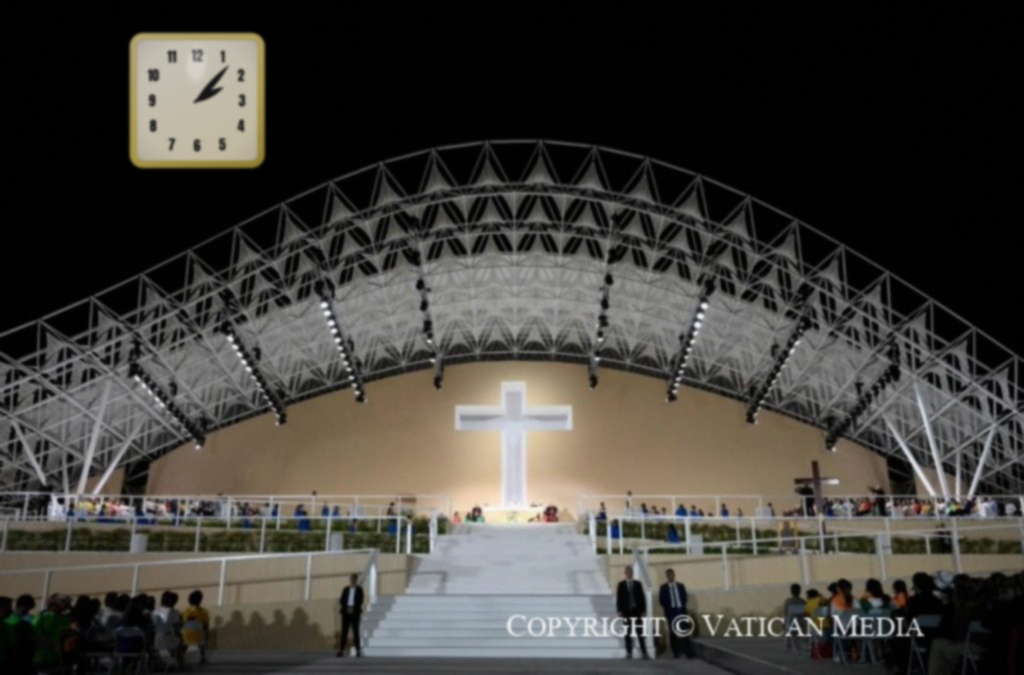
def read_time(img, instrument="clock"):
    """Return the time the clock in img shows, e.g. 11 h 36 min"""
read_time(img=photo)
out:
2 h 07 min
